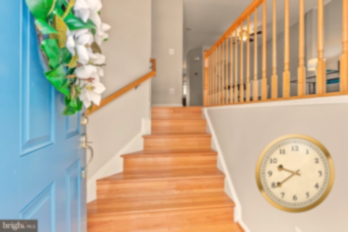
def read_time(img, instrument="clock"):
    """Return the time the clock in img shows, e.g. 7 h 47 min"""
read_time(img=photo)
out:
9 h 39 min
